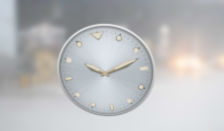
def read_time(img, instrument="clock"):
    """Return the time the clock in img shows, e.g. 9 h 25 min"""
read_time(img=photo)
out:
10 h 12 min
